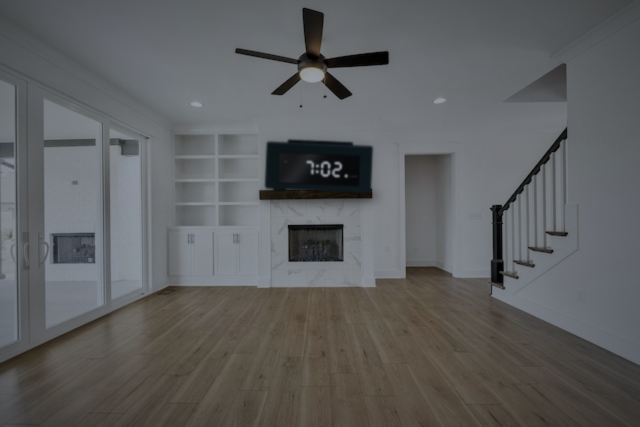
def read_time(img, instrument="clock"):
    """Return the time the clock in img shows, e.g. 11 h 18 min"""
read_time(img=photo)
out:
7 h 02 min
